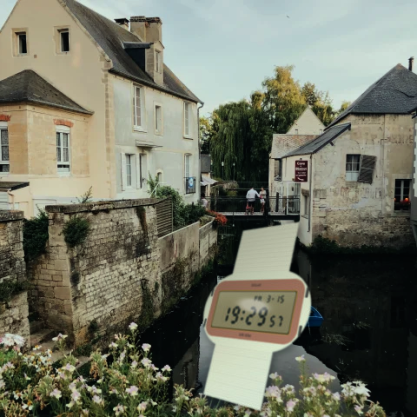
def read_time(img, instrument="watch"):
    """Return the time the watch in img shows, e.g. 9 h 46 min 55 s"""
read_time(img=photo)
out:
19 h 29 min 57 s
